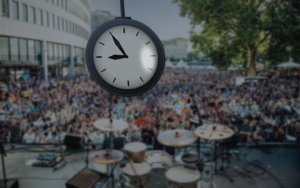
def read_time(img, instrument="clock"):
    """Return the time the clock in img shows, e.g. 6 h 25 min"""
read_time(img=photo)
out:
8 h 55 min
